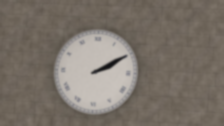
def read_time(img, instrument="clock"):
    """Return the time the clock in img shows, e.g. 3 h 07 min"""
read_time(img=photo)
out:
2 h 10 min
